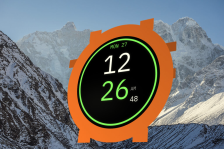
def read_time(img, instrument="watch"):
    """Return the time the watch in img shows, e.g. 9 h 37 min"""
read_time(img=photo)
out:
12 h 26 min
